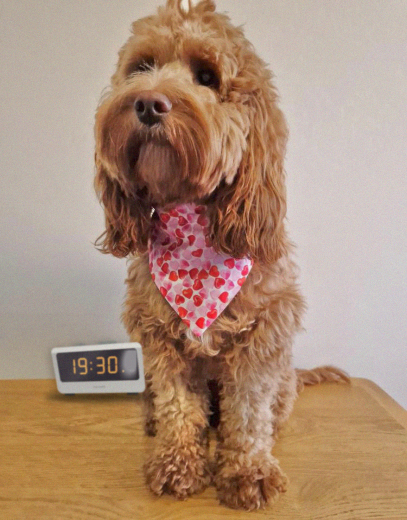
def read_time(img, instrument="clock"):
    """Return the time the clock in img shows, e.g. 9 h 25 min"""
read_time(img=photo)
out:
19 h 30 min
